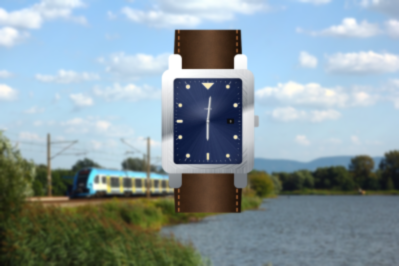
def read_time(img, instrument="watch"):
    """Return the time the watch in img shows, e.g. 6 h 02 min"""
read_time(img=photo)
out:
6 h 01 min
